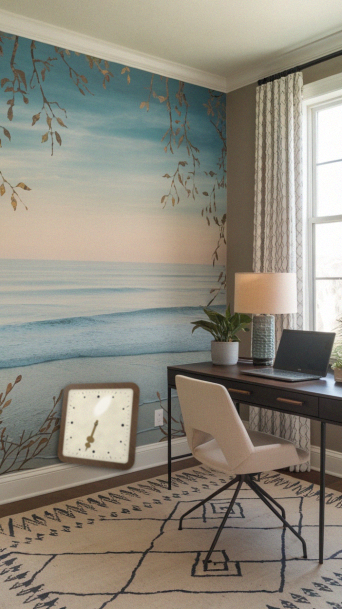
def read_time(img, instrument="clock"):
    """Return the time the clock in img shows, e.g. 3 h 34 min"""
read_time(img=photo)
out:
6 h 33 min
